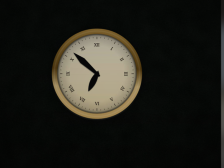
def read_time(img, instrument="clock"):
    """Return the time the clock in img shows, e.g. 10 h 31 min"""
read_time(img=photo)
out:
6 h 52 min
